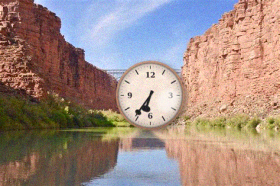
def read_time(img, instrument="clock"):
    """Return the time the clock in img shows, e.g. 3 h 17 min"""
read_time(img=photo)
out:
6 h 36 min
